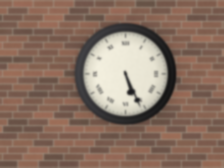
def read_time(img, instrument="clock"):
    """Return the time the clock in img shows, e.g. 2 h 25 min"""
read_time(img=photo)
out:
5 h 26 min
